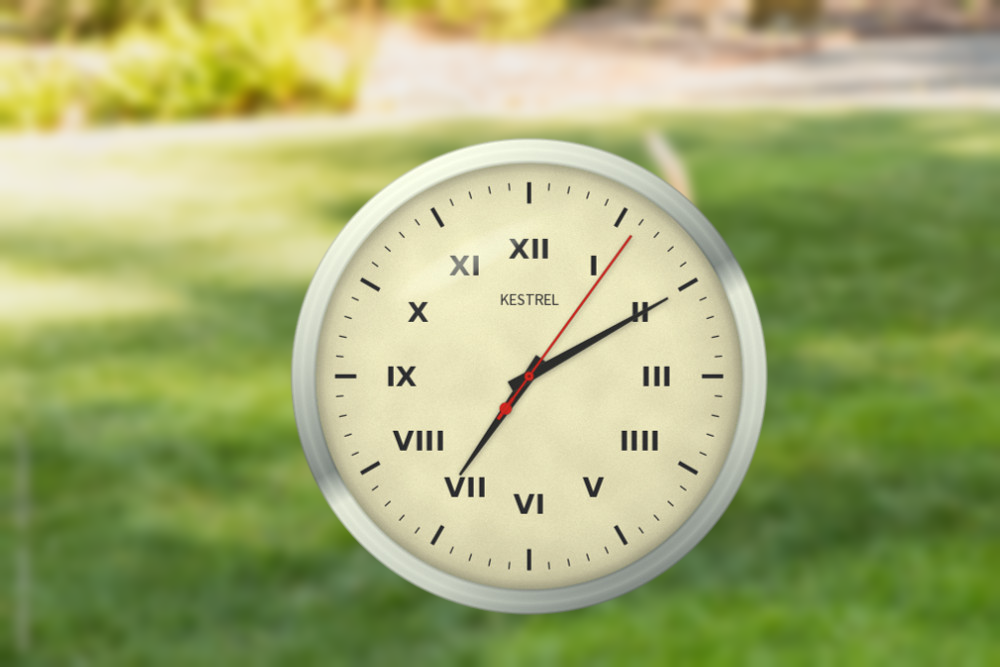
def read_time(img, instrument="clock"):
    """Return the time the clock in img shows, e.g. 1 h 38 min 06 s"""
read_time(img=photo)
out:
7 h 10 min 06 s
